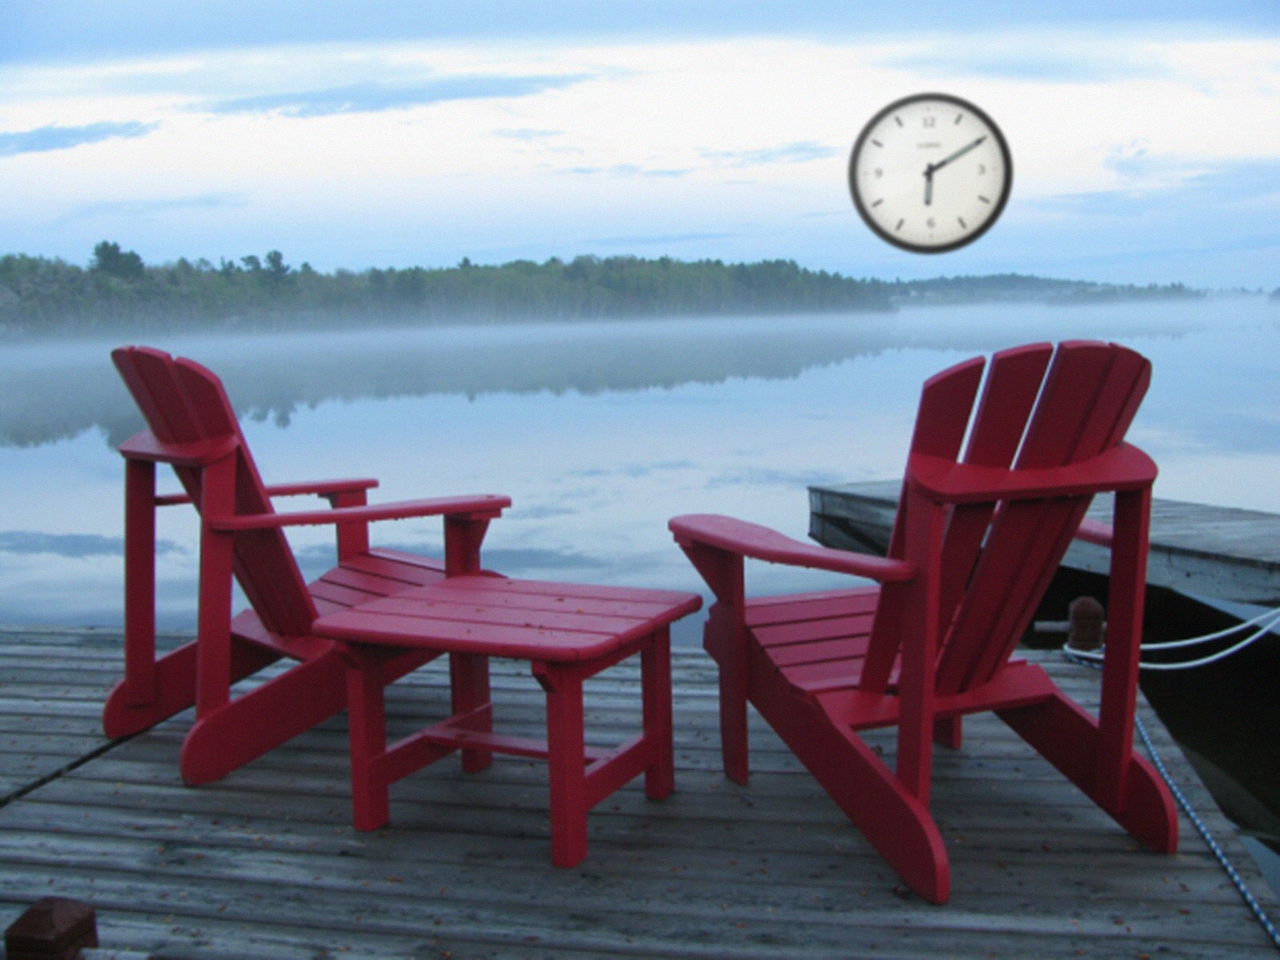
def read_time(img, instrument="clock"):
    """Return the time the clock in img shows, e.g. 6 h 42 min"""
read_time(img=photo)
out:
6 h 10 min
